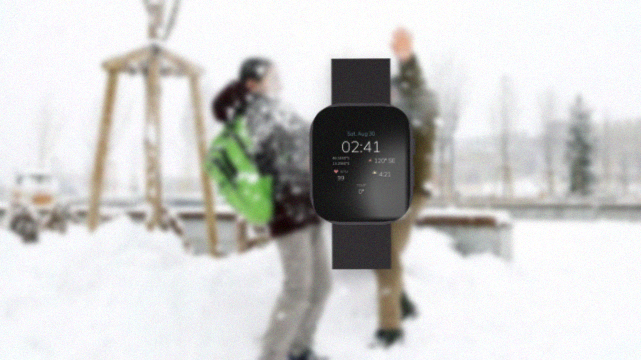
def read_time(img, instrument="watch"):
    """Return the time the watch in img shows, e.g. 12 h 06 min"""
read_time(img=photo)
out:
2 h 41 min
